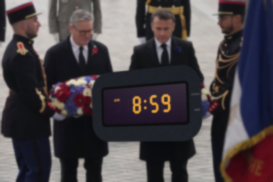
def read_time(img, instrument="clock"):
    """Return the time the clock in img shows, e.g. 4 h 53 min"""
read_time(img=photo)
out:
8 h 59 min
